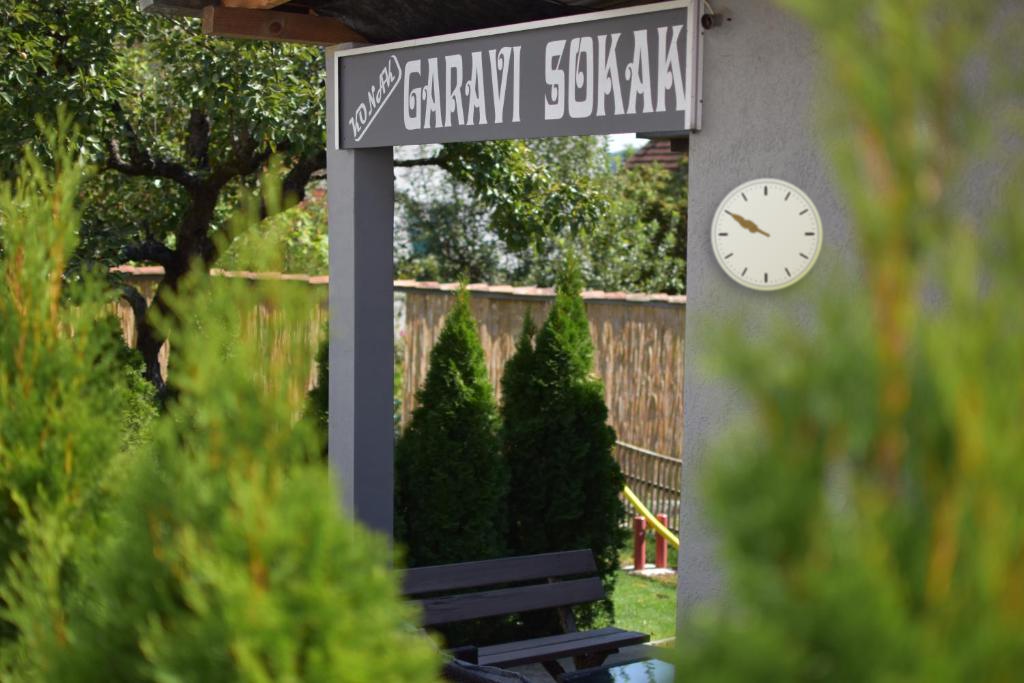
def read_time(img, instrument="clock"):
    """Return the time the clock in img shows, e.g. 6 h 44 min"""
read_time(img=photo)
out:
9 h 50 min
